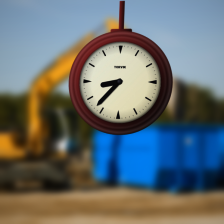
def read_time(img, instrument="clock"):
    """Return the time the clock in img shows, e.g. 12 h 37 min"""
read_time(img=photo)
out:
8 h 37 min
